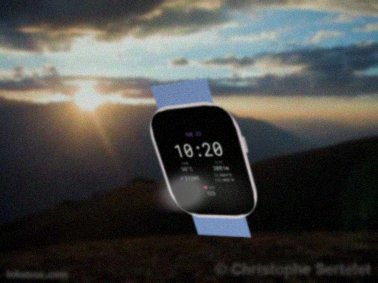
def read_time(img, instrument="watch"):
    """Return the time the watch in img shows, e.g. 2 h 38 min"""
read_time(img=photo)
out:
10 h 20 min
